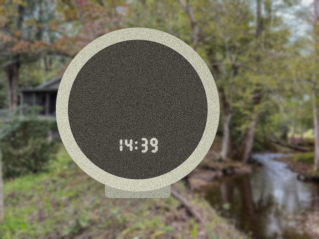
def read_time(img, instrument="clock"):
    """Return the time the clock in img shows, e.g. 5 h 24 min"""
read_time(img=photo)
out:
14 h 39 min
